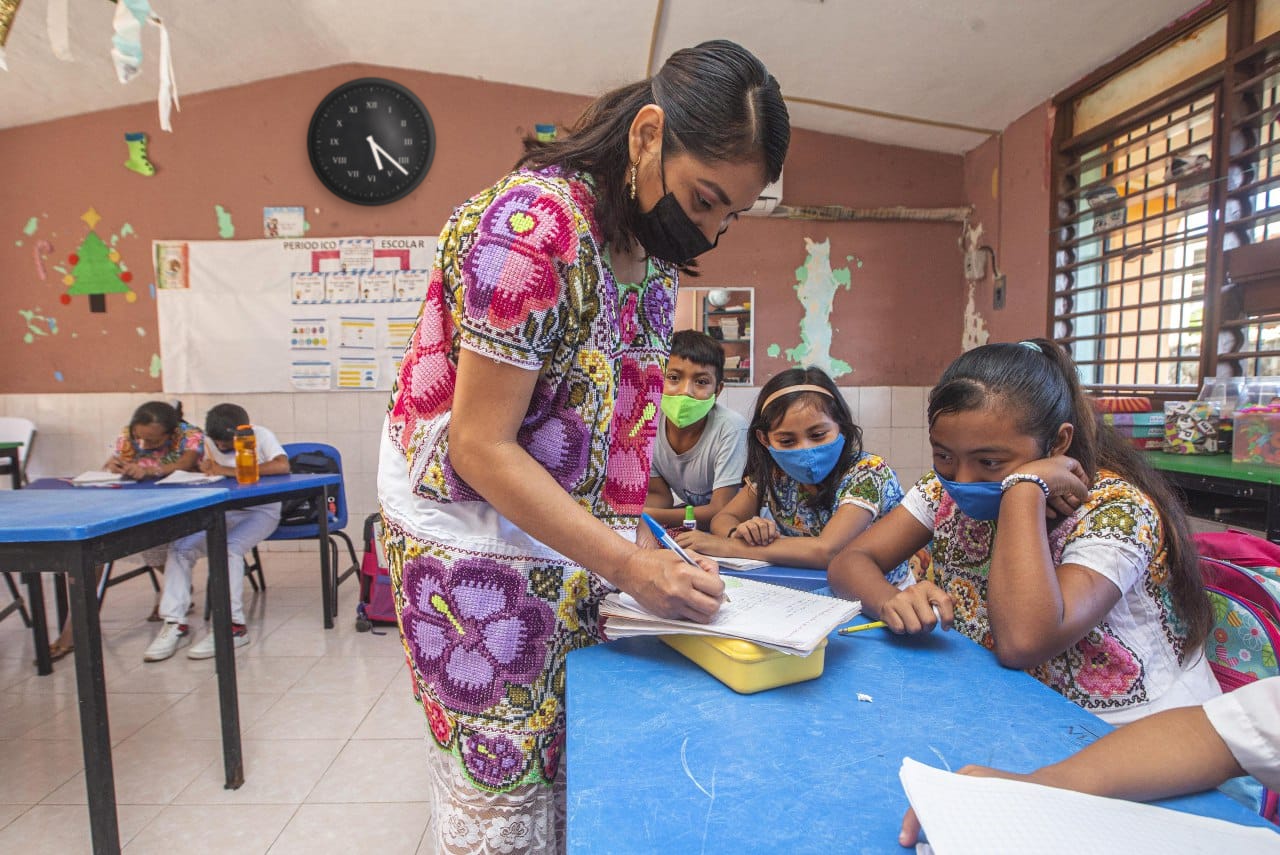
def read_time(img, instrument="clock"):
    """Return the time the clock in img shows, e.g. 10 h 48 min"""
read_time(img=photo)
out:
5 h 22 min
